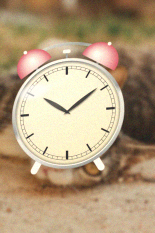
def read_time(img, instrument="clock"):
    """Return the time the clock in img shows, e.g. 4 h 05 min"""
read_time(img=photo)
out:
10 h 09 min
